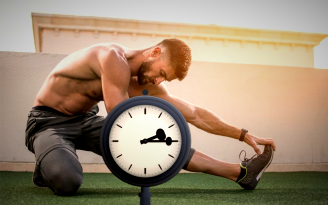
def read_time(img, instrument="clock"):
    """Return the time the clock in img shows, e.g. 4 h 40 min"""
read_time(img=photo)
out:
2 h 15 min
